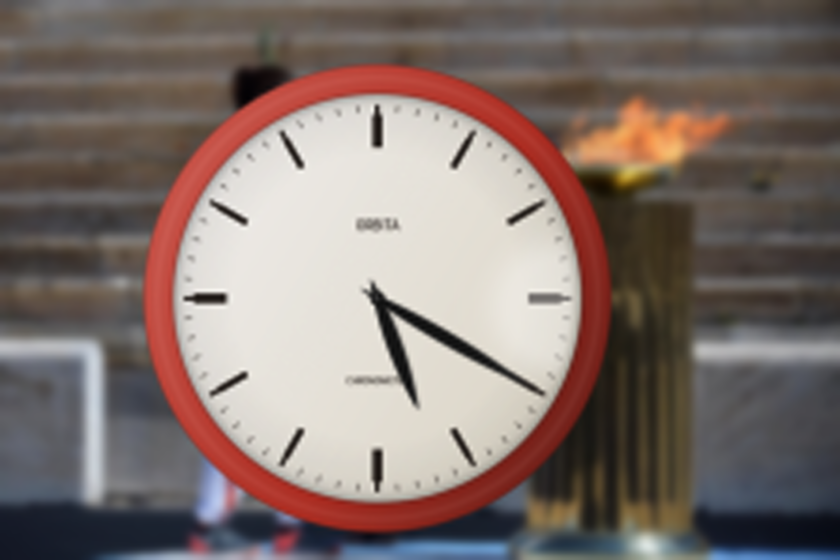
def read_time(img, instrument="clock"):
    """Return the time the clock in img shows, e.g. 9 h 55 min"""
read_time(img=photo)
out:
5 h 20 min
